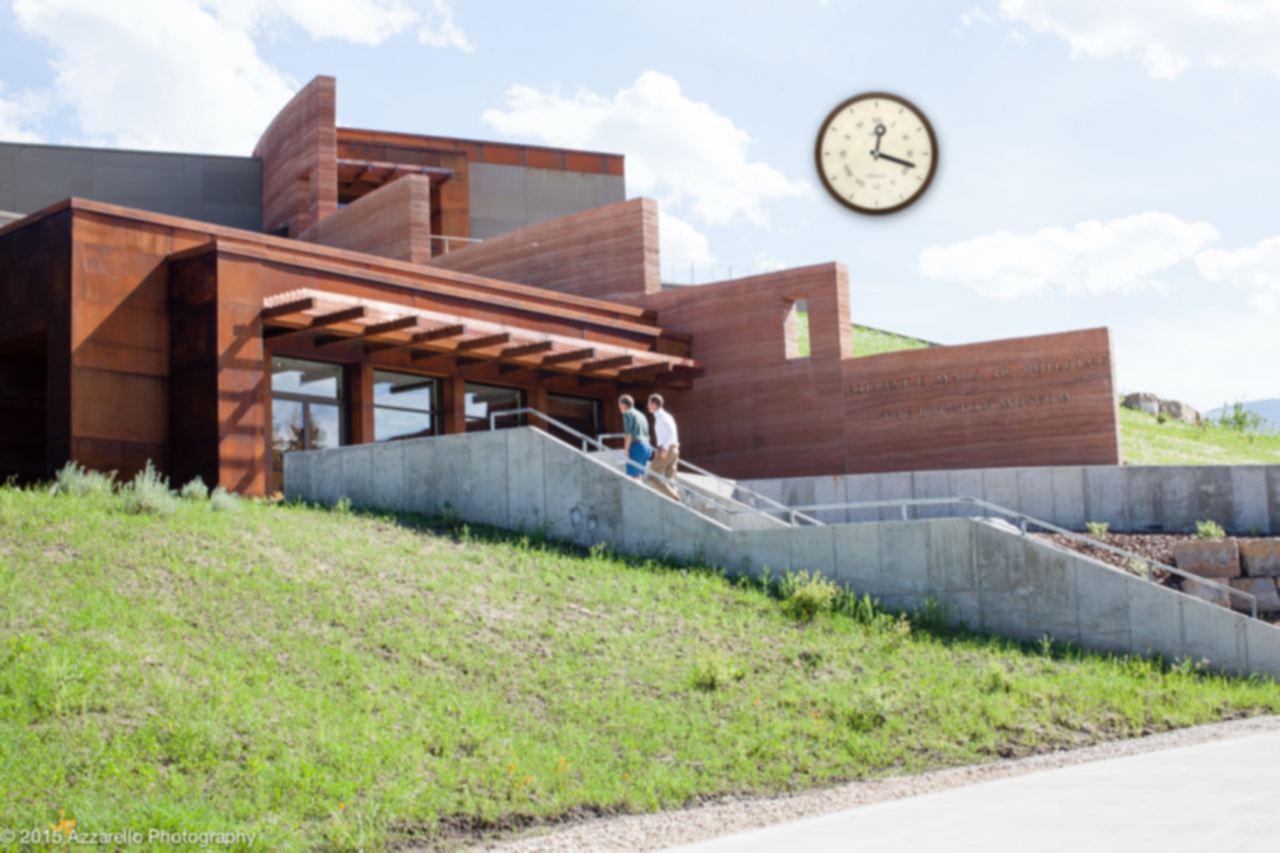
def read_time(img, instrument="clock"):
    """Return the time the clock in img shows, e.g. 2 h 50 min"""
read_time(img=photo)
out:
12 h 18 min
